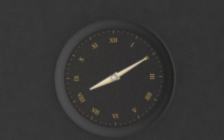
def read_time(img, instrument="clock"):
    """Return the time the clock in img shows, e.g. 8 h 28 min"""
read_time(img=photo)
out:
8 h 10 min
